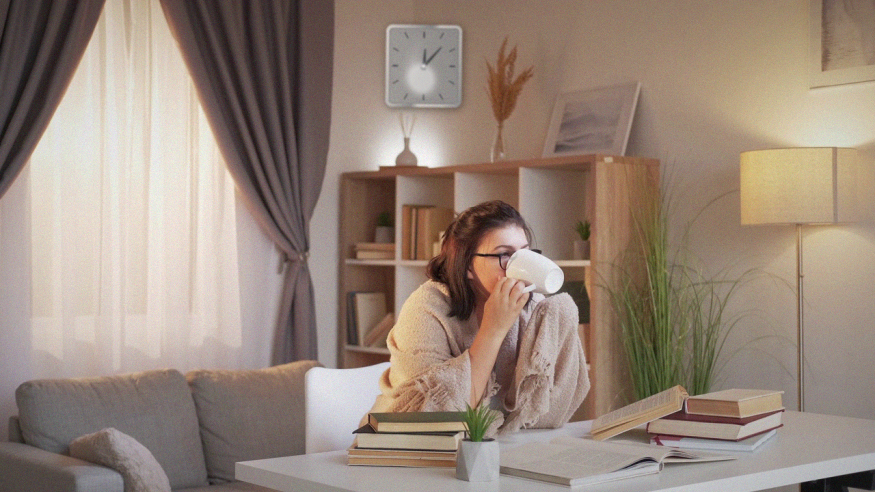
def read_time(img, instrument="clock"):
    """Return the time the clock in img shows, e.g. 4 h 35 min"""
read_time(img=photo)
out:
12 h 07 min
